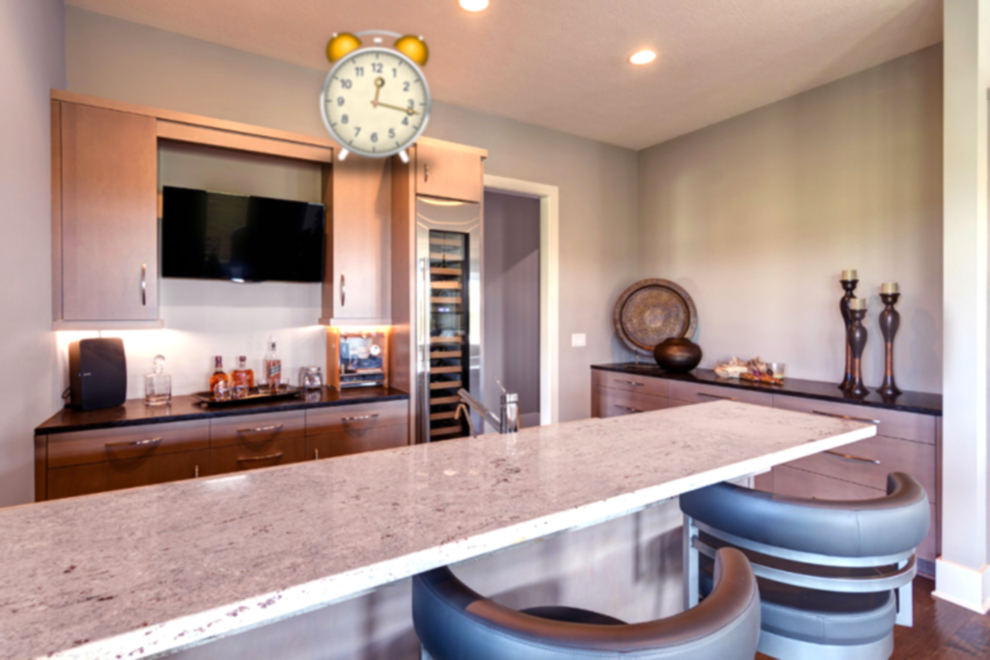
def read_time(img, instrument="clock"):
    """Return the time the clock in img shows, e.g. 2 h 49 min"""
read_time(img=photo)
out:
12 h 17 min
